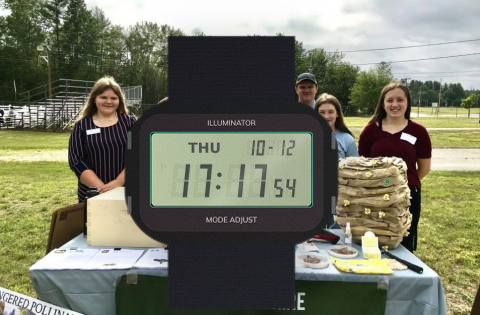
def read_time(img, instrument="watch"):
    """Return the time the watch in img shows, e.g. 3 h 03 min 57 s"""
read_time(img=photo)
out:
17 h 17 min 54 s
